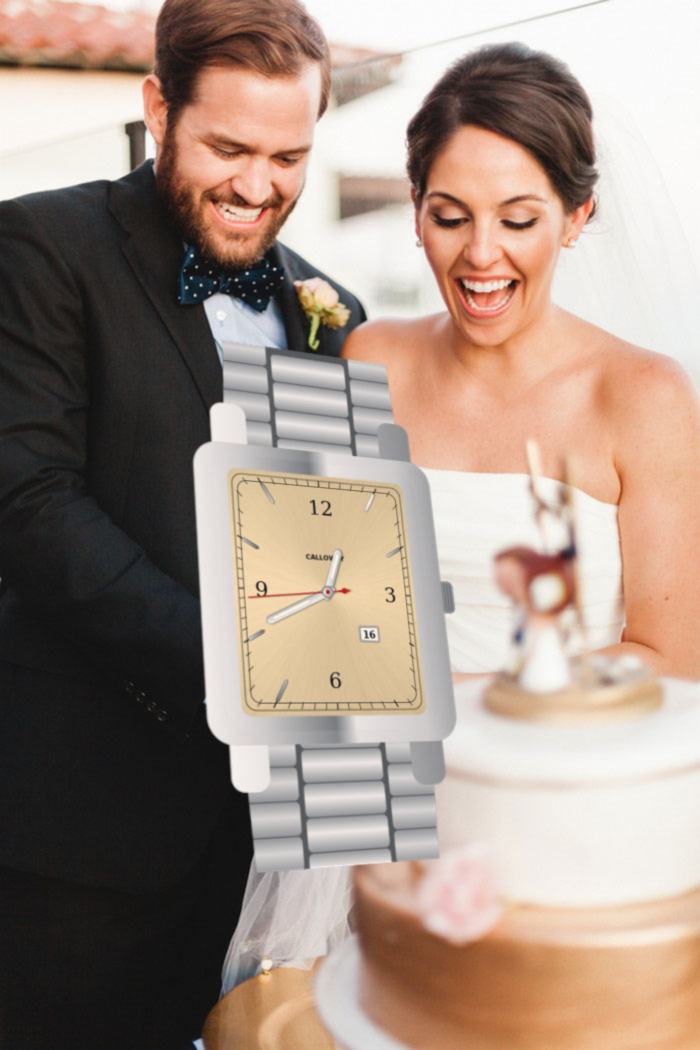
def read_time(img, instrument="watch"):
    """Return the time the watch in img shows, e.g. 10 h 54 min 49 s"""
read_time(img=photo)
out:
12 h 40 min 44 s
